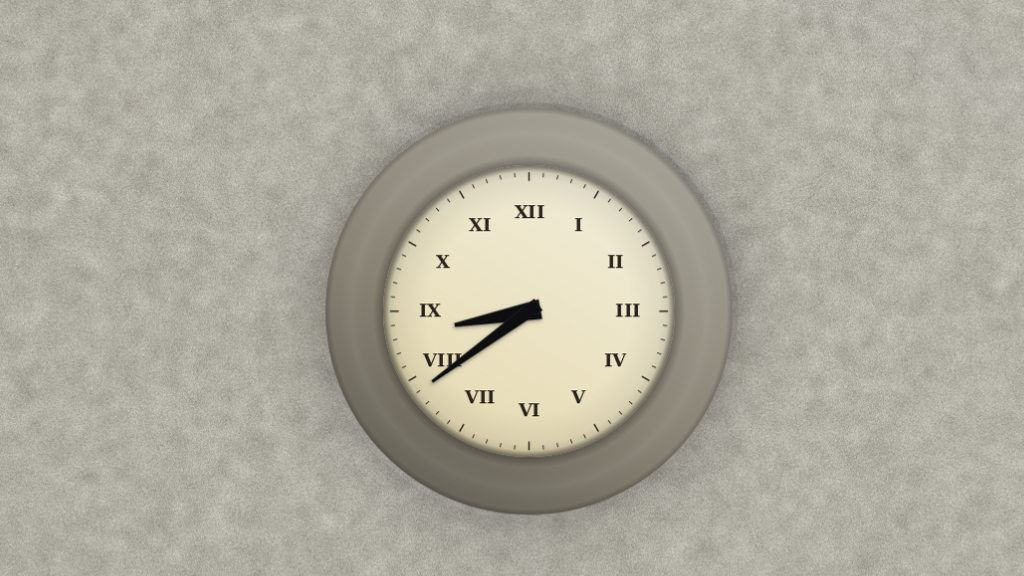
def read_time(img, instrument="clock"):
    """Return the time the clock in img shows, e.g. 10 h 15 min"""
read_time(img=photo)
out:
8 h 39 min
